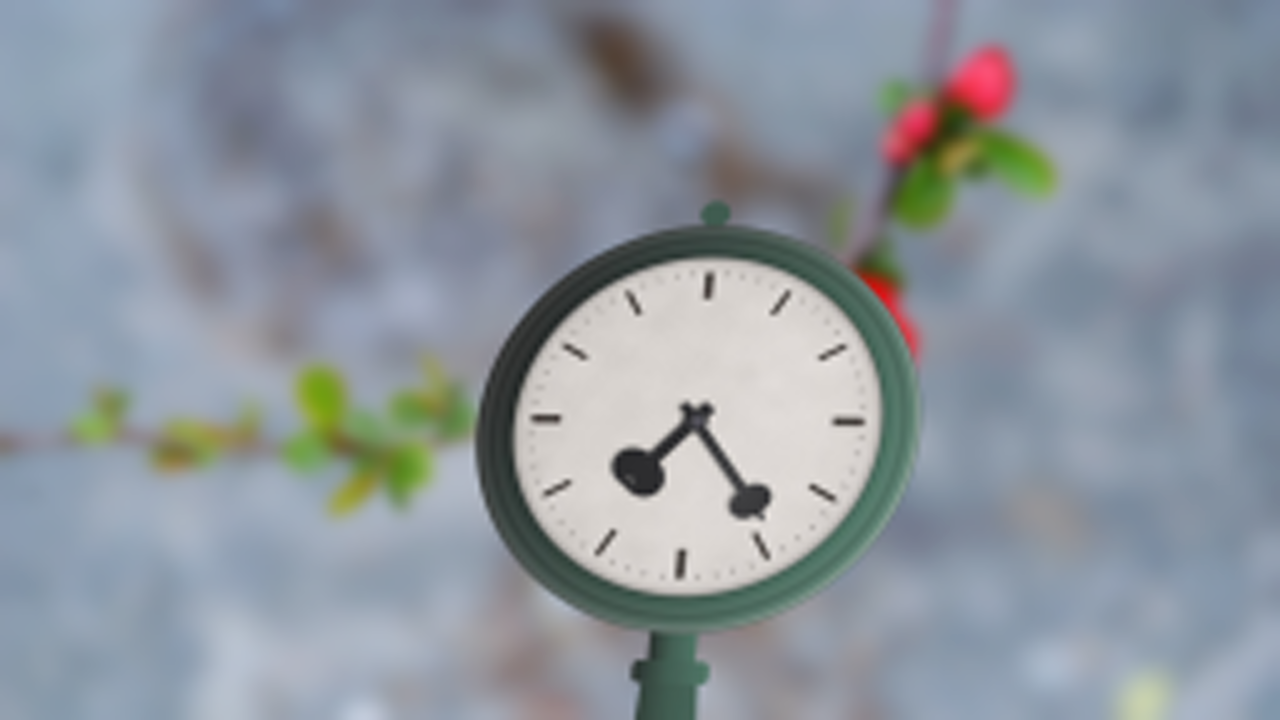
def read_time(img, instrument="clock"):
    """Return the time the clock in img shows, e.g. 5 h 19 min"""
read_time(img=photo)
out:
7 h 24 min
